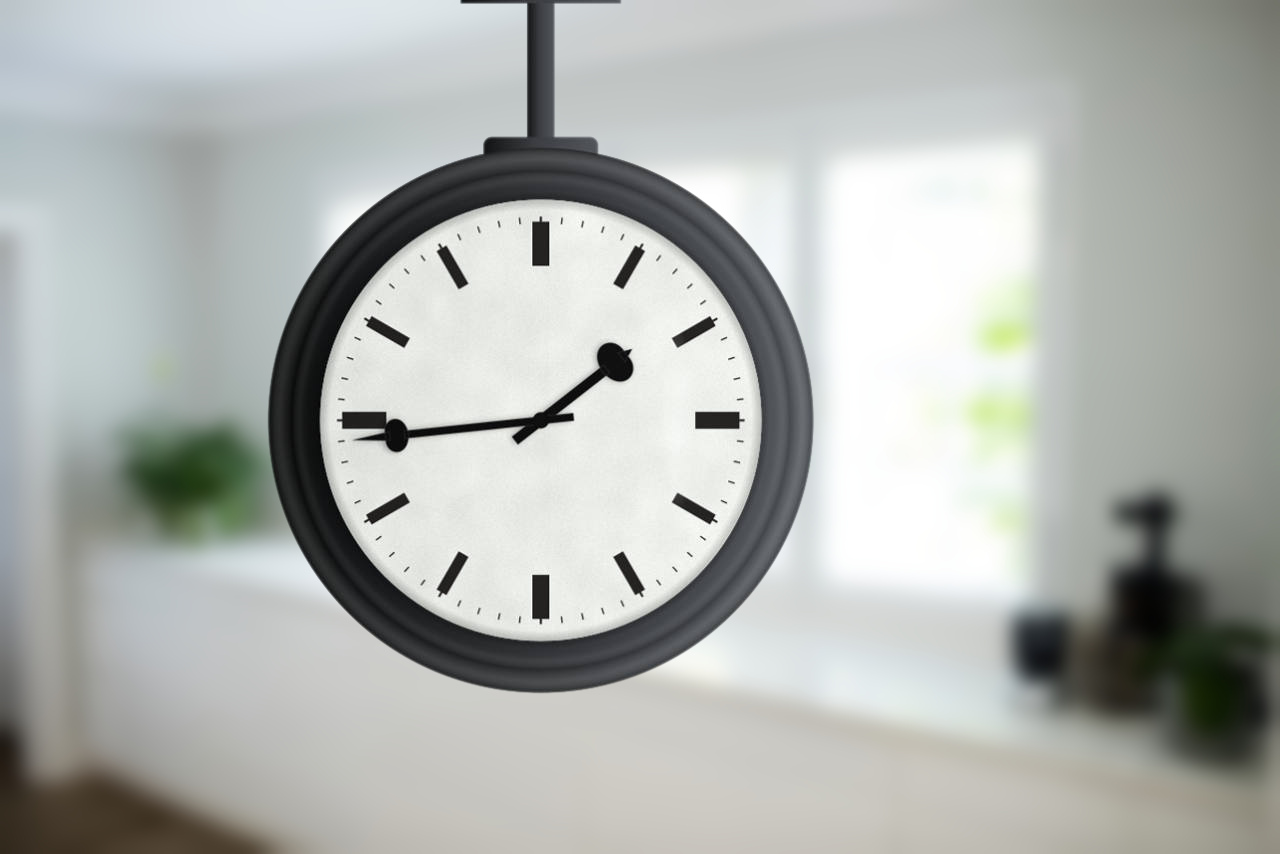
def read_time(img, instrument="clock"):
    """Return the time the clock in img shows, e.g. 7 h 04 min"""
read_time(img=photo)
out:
1 h 44 min
